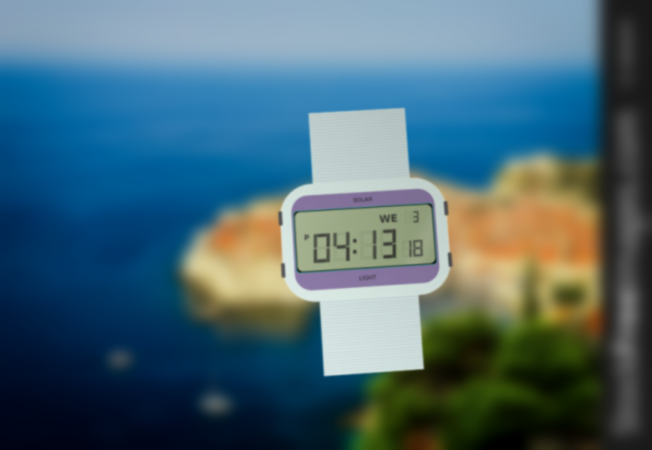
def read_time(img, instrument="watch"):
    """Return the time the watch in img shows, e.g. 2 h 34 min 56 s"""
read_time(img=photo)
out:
4 h 13 min 18 s
